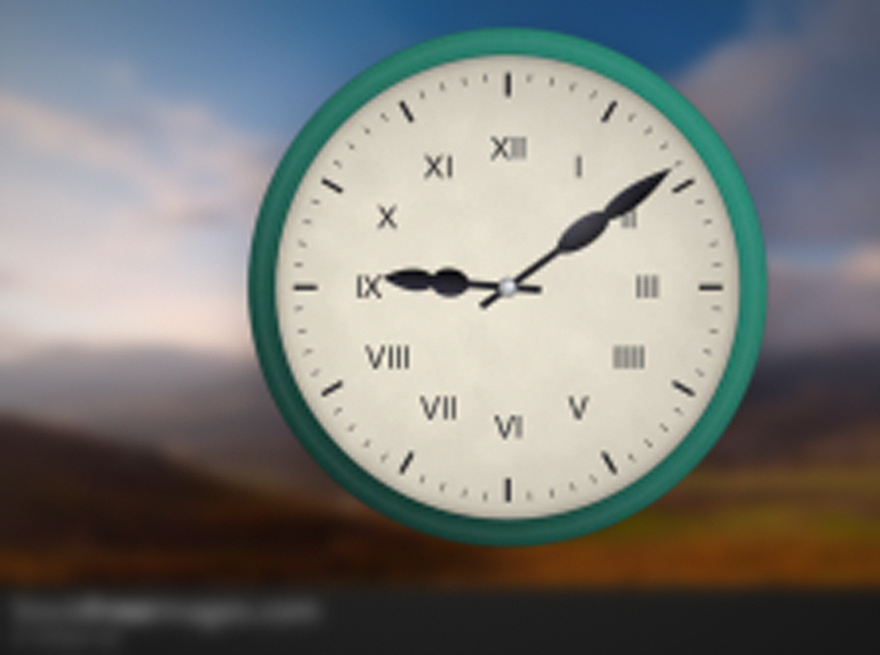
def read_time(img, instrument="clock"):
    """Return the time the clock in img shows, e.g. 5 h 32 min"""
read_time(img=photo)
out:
9 h 09 min
